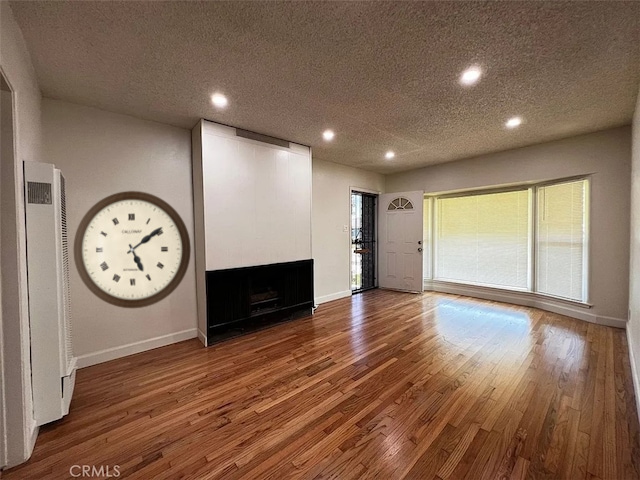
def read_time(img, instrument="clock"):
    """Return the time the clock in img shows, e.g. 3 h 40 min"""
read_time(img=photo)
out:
5 h 09 min
